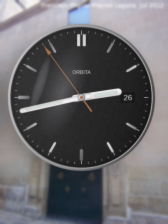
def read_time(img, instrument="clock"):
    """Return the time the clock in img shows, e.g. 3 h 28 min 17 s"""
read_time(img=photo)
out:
2 h 42 min 54 s
